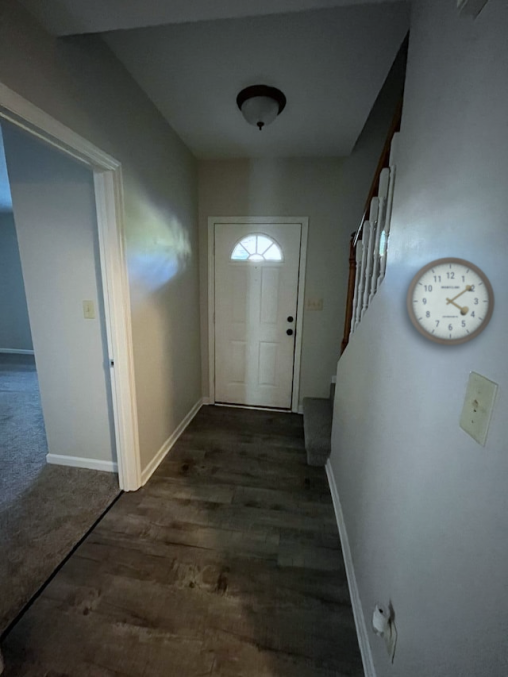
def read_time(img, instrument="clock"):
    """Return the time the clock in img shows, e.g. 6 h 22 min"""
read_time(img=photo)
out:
4 h 09 min
